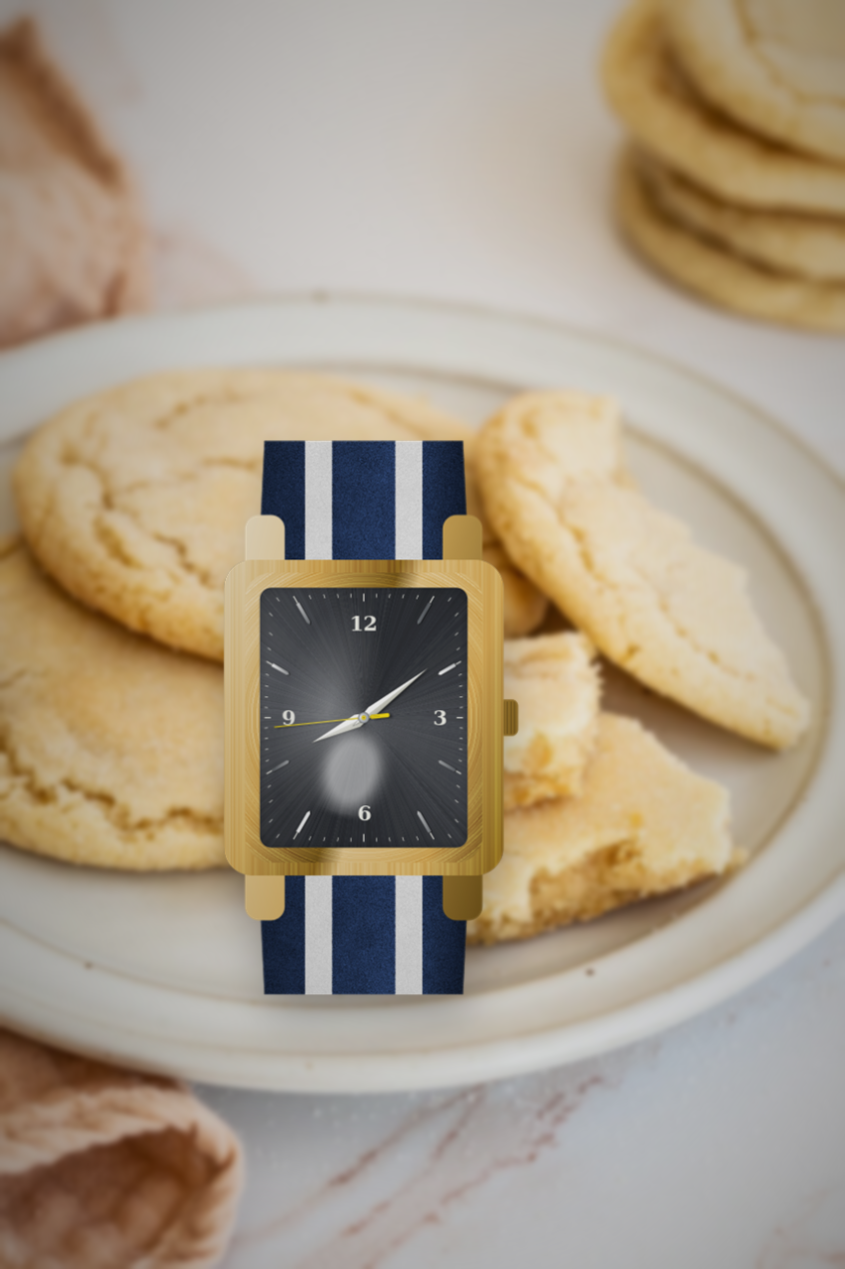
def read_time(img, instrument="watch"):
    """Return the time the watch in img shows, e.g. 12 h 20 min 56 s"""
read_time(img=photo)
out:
8 h 08 min 44 s
